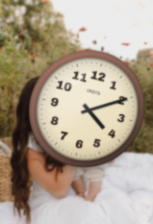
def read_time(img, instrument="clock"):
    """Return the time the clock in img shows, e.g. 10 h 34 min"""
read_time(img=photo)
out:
4 h 10 min
